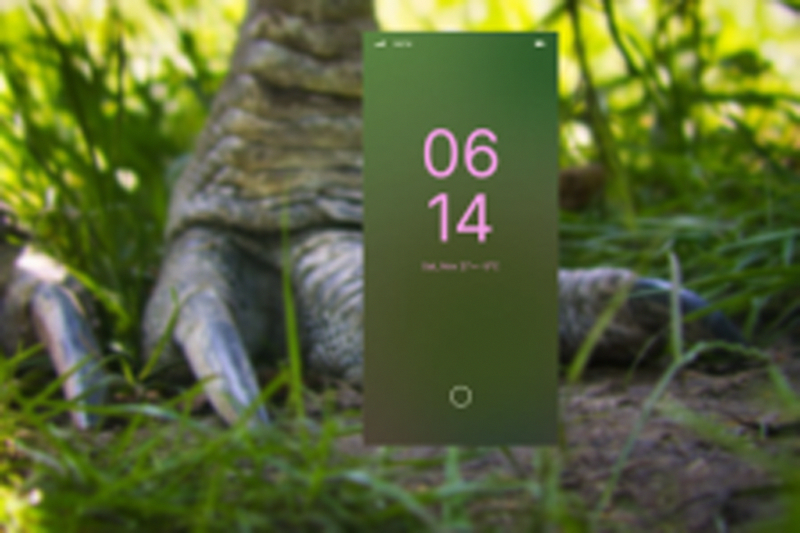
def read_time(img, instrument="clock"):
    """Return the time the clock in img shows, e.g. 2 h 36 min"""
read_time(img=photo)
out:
6 h 14 min
